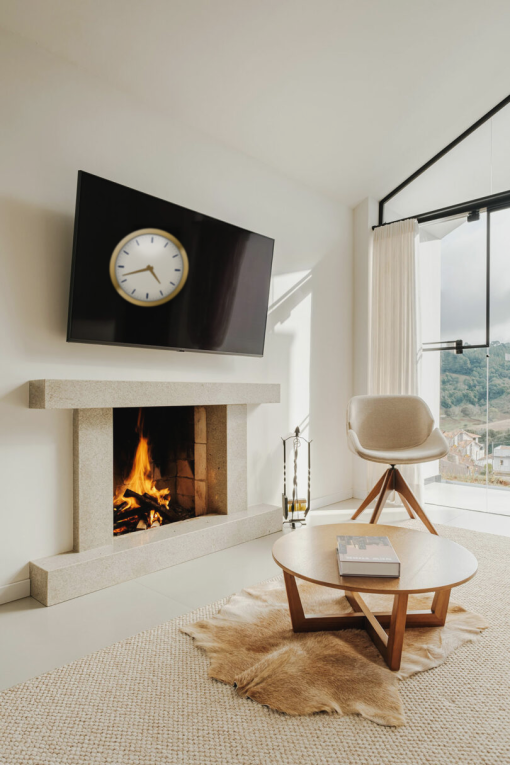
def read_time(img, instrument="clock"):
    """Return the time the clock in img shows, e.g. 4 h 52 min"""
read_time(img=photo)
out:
4 h 42 min
